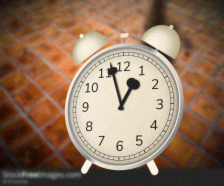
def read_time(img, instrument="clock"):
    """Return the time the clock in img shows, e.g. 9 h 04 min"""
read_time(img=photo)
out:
12 h 57 min
